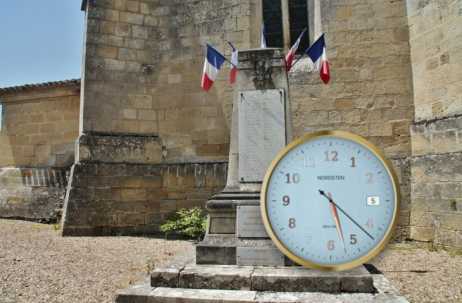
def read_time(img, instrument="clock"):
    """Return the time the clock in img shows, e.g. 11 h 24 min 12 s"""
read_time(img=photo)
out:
5 h 27 min 22 s
